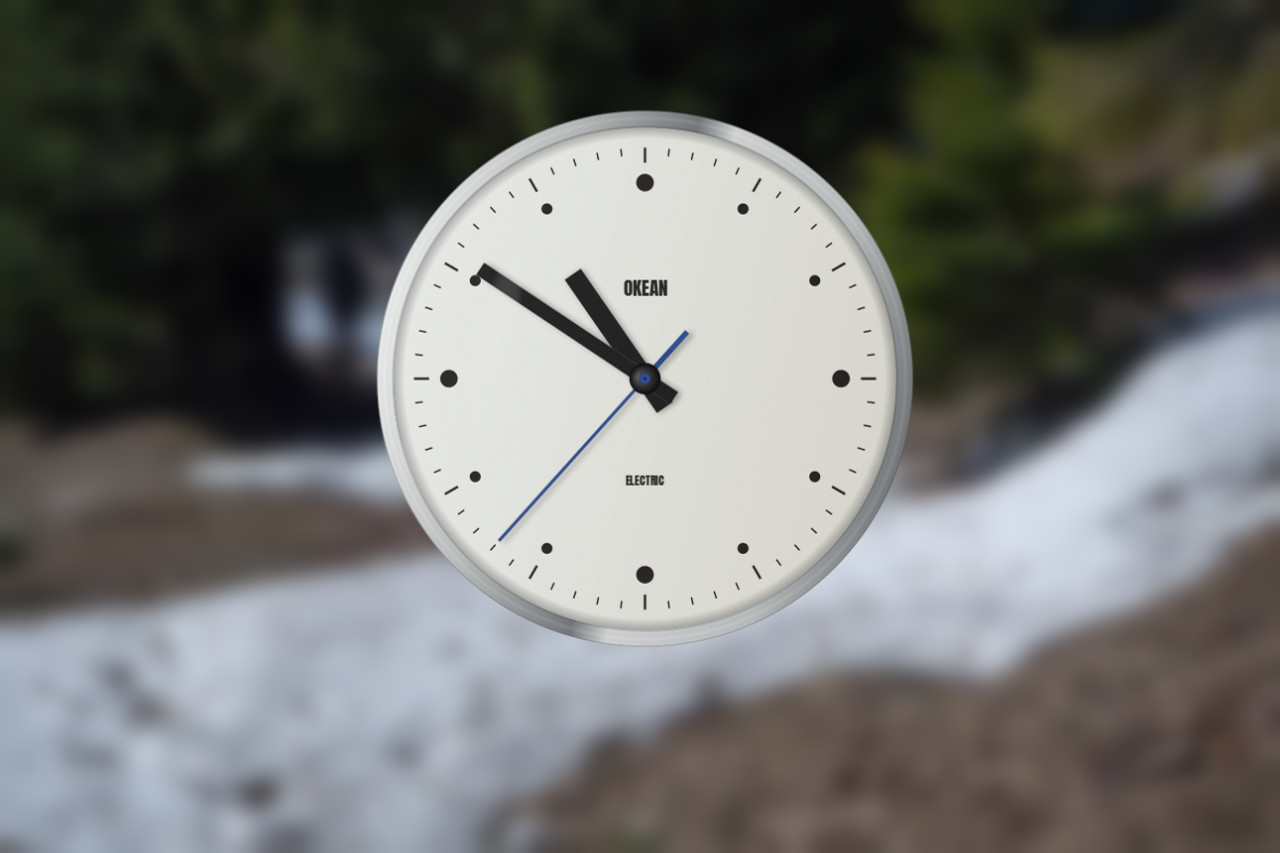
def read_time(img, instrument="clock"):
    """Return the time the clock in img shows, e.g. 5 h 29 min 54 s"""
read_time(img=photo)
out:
10 h 50 min 37 s
